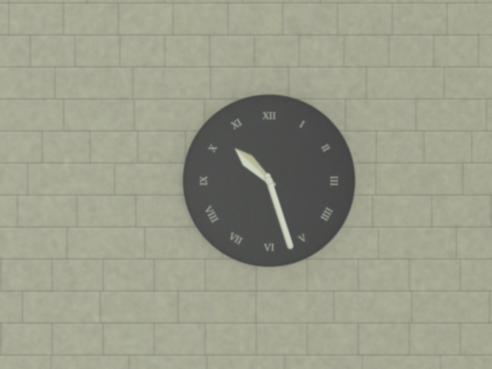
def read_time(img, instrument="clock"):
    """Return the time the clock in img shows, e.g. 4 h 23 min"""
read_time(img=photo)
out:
10 h 27 min
